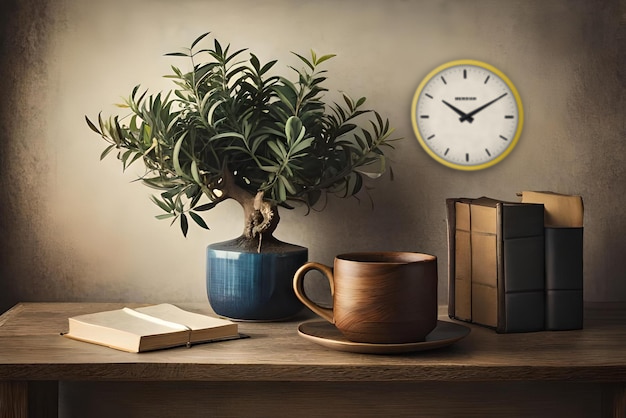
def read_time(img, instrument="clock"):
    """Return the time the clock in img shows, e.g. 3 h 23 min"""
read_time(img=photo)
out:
10 h 10 min
